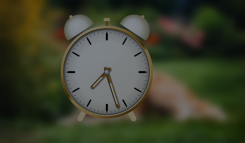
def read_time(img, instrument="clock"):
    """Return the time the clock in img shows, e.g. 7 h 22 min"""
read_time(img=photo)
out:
7 h 27 min
